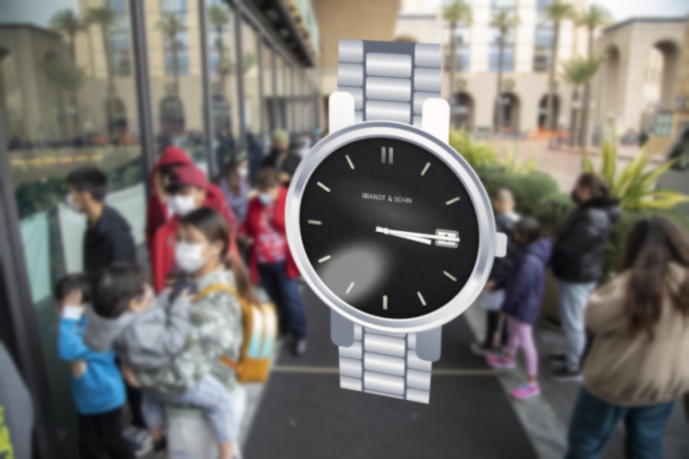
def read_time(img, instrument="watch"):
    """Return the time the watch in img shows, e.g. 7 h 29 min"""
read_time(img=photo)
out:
3 h 15 min
